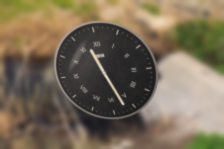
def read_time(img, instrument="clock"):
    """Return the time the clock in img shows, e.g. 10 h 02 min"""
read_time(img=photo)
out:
11 h 27 min
